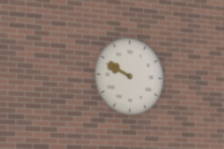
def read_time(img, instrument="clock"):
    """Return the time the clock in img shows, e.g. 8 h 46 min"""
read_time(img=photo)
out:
9 h 49 min
